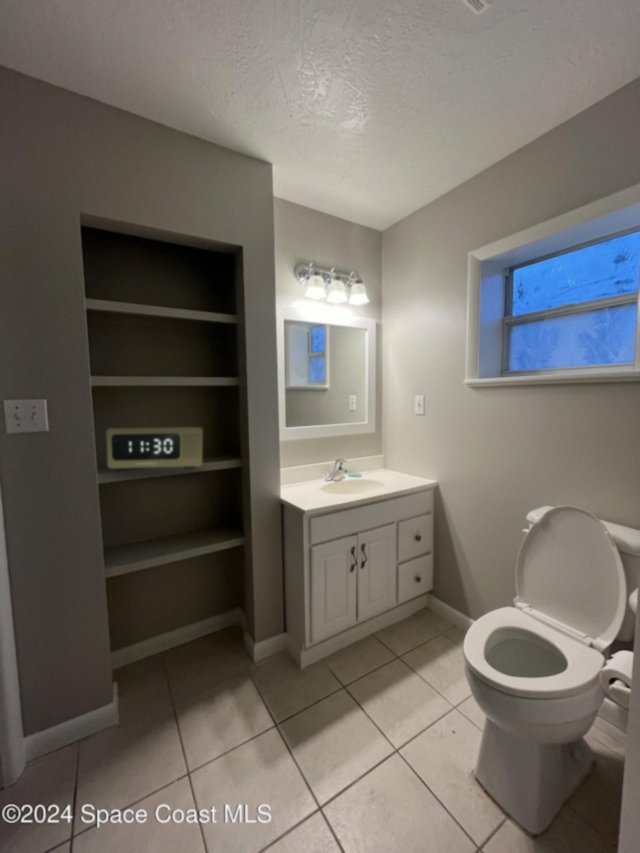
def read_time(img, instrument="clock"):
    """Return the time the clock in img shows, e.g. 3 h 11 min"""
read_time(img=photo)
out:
11 h 30 min
